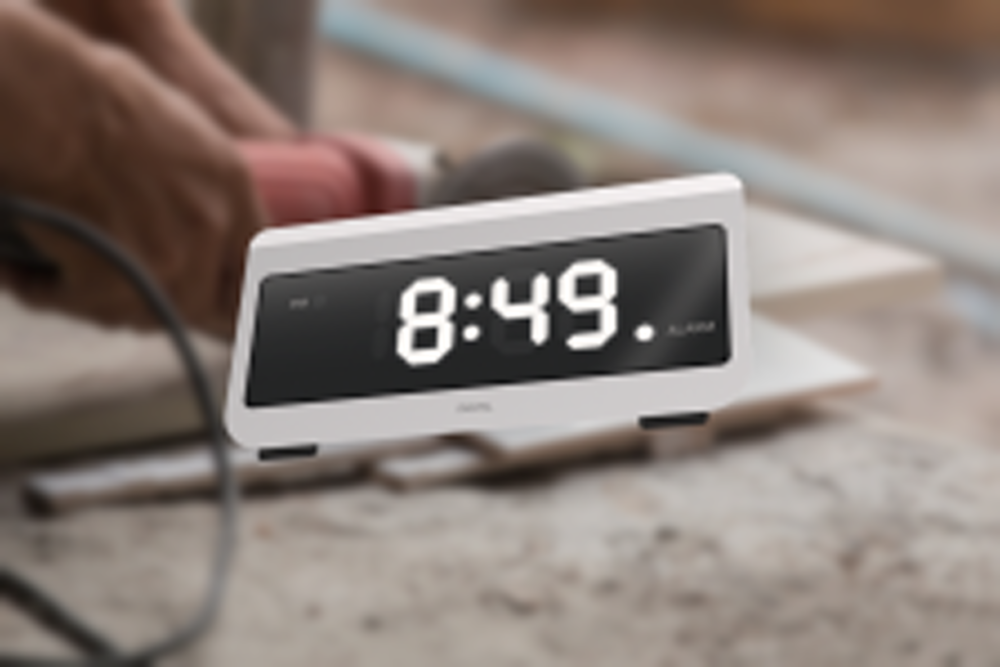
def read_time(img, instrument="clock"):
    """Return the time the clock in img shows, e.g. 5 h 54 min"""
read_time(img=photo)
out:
8 h 49 min
